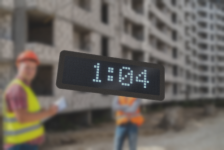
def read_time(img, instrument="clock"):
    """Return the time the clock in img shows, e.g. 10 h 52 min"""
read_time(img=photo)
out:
1 h 04 min
